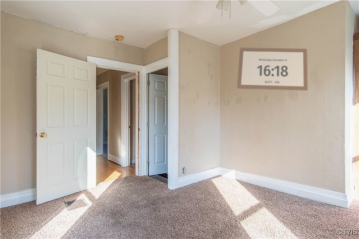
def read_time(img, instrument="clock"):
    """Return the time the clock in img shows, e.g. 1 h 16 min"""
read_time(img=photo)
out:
16 h 18 min
